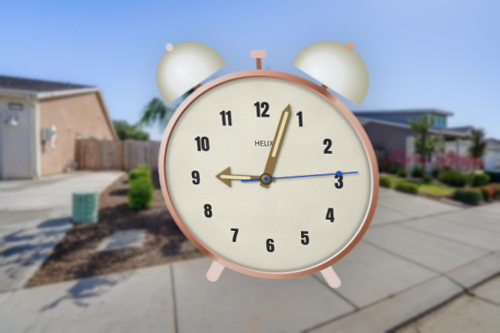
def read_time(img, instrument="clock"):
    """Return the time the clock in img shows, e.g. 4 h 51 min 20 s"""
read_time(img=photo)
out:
9 h 03 min 14 s
